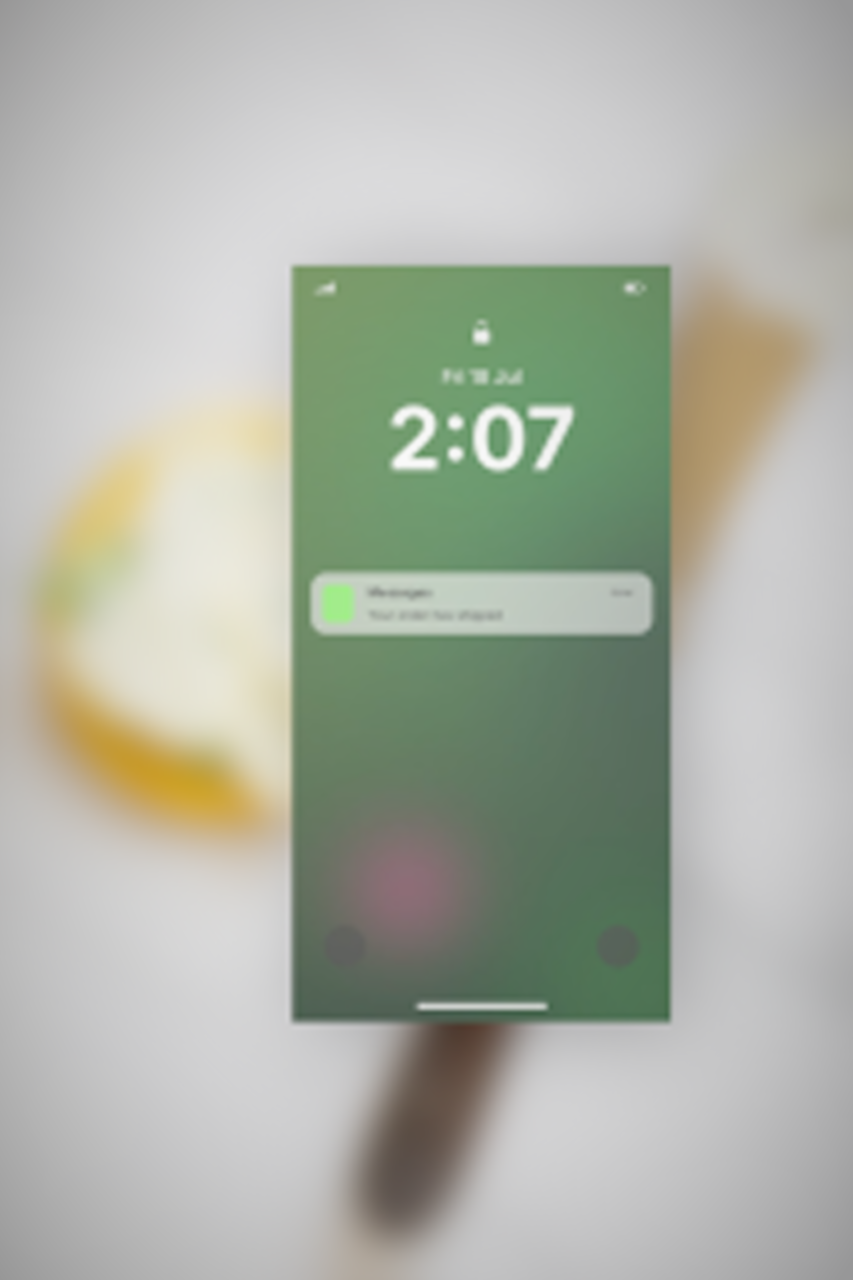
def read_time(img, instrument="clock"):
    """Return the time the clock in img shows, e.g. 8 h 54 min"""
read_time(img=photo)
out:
2 h 07 min
